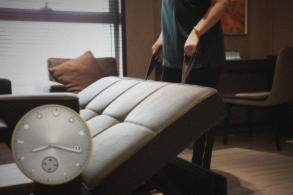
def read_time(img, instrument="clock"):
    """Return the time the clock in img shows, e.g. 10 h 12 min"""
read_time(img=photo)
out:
8 h 16 min
